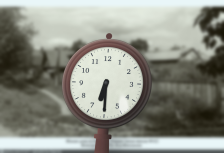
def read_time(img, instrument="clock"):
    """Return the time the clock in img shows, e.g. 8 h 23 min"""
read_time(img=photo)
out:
6 h 30 min
